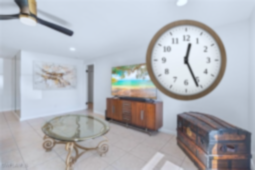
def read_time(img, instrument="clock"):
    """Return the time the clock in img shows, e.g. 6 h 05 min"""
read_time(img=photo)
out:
12 h 26 min
